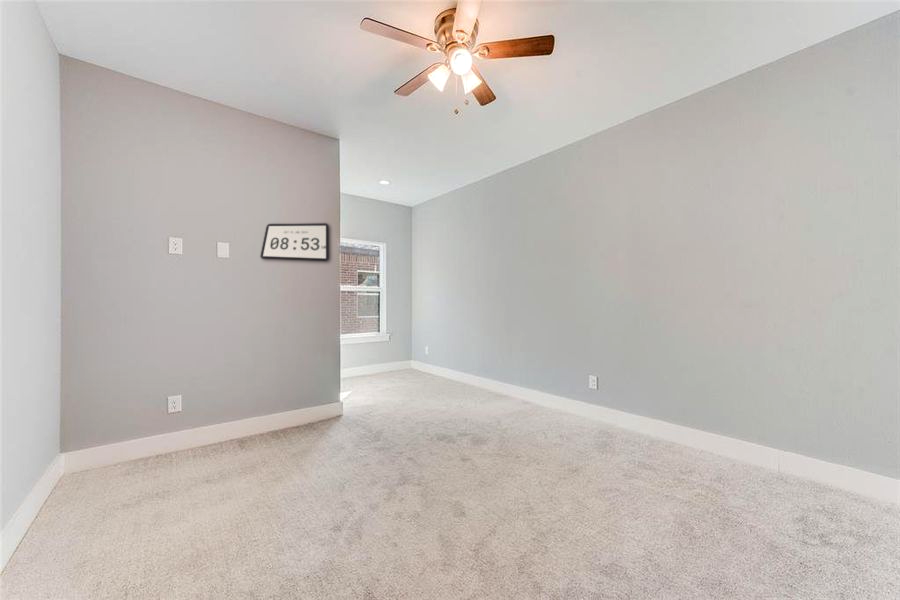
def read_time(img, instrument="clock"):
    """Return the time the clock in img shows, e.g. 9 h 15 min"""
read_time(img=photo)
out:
8 h 53 min
